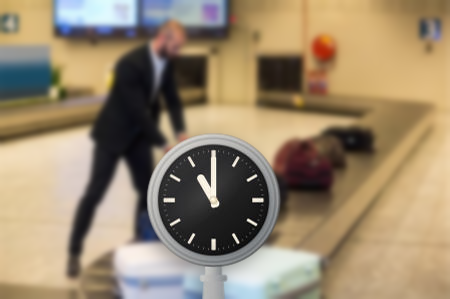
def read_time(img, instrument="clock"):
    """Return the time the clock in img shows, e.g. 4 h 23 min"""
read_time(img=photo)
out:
11 h 00 min
